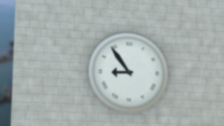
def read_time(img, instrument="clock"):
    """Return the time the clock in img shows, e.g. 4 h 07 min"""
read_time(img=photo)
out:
8 h 54 min
